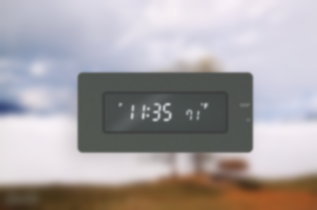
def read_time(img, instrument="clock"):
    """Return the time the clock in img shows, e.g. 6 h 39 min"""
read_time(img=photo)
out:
11 h 35 min
